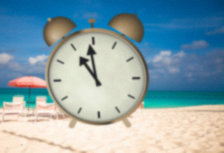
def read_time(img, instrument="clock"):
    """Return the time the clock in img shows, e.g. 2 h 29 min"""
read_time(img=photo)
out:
10 h 59 min
